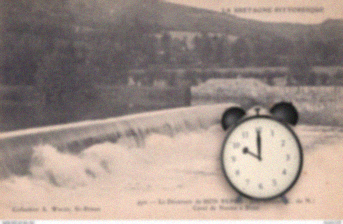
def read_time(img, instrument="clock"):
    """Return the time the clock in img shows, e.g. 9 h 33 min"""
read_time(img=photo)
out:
10 h 00 min
